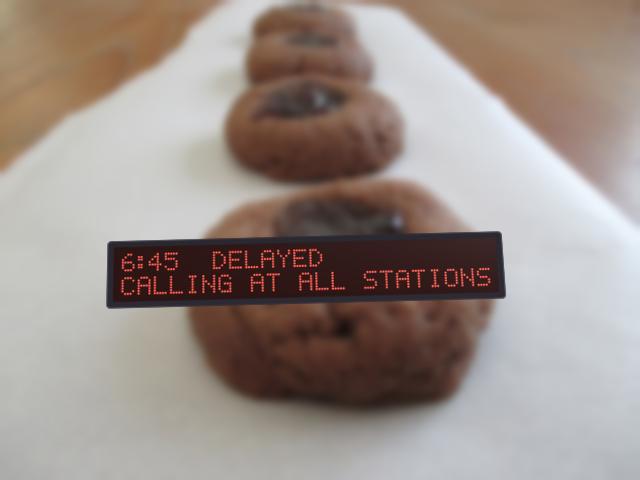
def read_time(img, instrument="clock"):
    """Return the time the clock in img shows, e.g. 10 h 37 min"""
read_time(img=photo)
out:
6 h 45 min
